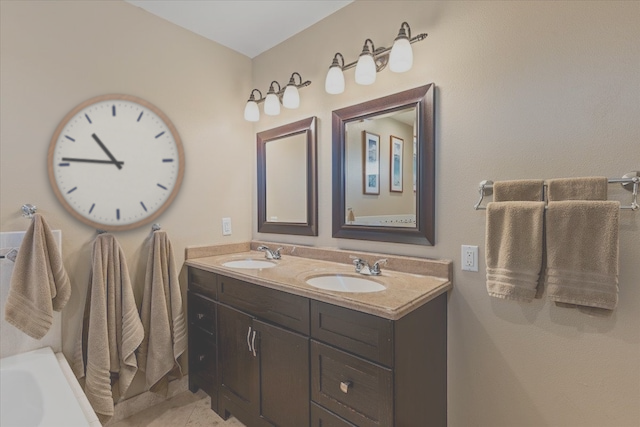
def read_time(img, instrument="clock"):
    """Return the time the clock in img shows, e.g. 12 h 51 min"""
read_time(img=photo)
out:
10 h 46 min
